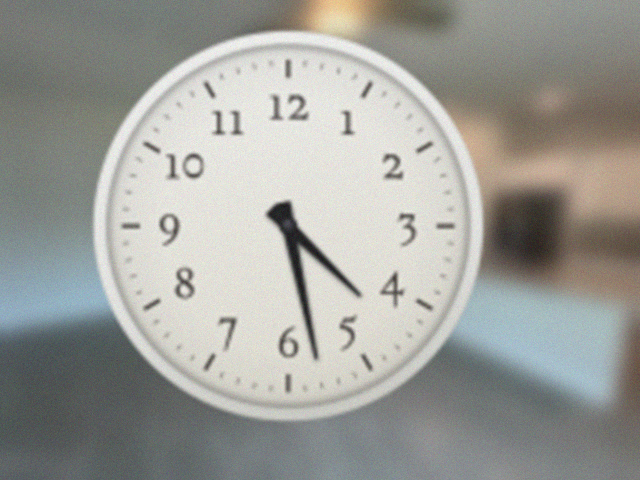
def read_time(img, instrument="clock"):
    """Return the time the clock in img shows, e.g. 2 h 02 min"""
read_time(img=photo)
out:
4 h 28 min
